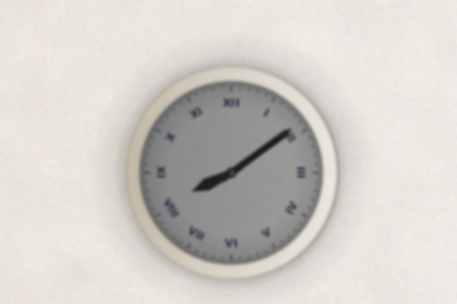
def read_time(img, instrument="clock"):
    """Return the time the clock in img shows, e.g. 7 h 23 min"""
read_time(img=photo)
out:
8 h 09 min
